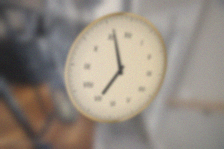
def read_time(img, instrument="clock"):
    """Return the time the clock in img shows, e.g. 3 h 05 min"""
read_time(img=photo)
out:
6 h 56 min
